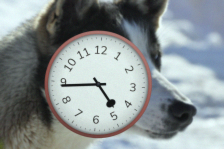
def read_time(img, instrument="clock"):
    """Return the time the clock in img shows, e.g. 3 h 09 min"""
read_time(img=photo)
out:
4 h 44 min
